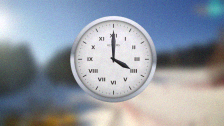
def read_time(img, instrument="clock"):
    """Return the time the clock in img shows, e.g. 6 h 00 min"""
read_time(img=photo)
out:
4 h 00 min
